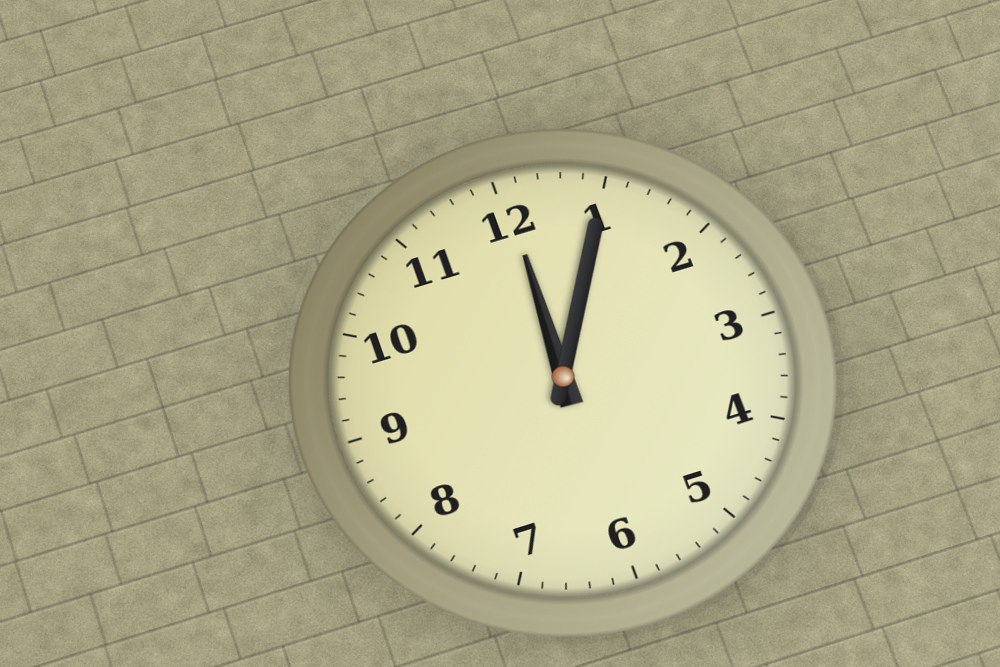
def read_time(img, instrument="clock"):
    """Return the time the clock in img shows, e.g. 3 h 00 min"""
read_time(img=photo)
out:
12 h 05 min
